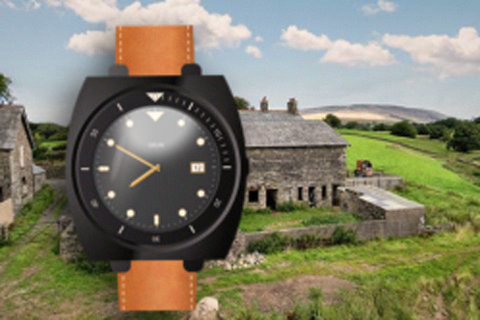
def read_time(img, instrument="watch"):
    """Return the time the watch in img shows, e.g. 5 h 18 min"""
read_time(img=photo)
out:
7 h 50 min
